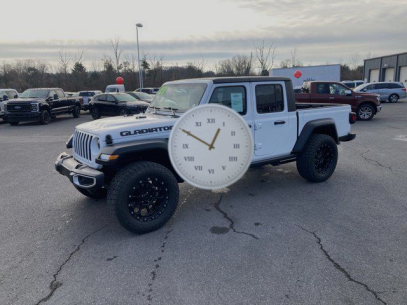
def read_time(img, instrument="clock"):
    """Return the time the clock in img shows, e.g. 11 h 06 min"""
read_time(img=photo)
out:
12 h 50 min
